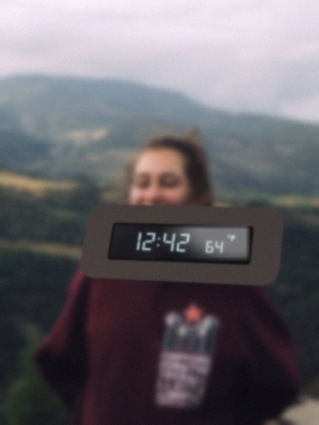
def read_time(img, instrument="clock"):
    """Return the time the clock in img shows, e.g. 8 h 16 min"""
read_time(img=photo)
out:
12 h 42 min
